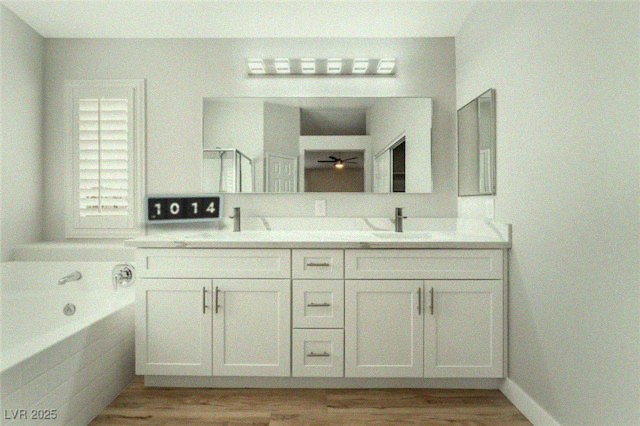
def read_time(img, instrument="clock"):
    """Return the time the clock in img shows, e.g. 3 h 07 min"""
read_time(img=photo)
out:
10 h 14 min
